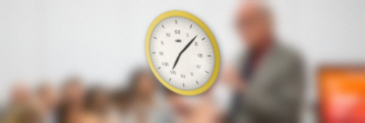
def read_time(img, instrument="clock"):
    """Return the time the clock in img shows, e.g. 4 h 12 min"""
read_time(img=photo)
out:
7 h 08 min
